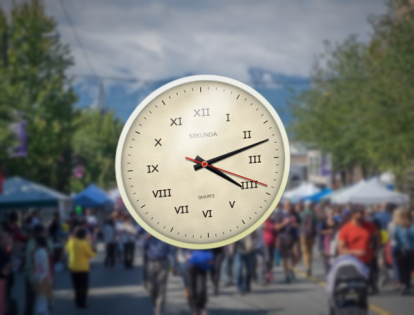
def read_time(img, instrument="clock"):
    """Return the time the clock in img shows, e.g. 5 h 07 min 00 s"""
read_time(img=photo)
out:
4 h 12 min 19 s
